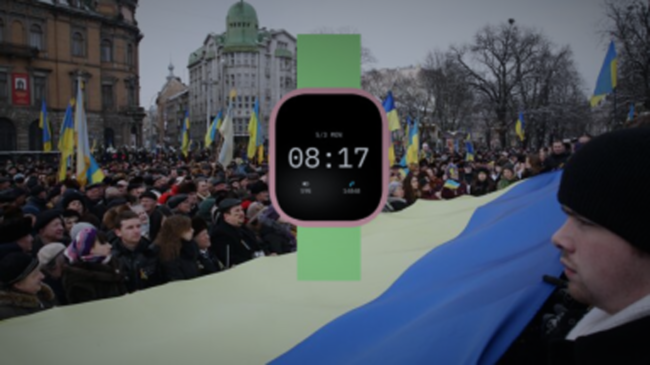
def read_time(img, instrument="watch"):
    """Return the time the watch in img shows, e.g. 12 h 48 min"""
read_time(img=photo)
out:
8 h 17 min
